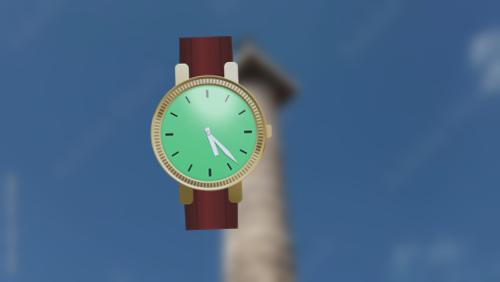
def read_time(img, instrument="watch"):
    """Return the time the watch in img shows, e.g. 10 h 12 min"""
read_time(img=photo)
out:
5 h 23 min
